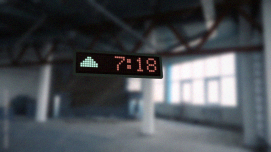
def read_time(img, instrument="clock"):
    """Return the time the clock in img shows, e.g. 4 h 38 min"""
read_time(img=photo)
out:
7 h 18 min
